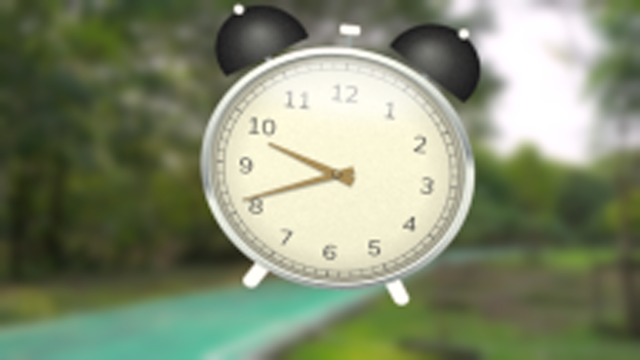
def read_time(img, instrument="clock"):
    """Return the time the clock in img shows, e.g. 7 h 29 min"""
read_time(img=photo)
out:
9 h 41 min
